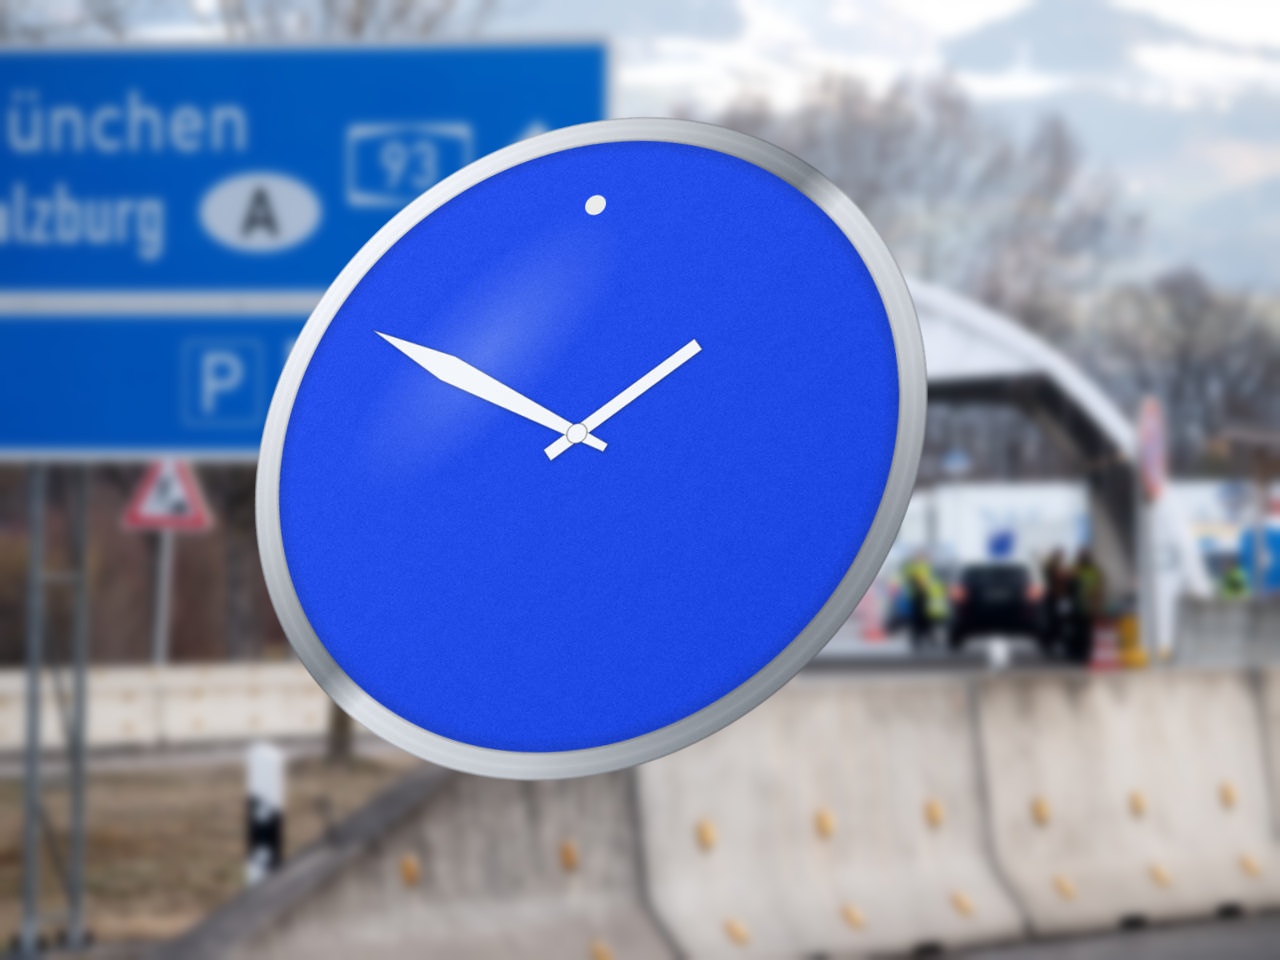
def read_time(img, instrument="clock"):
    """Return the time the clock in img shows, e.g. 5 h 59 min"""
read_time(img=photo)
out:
1 h 50 min
